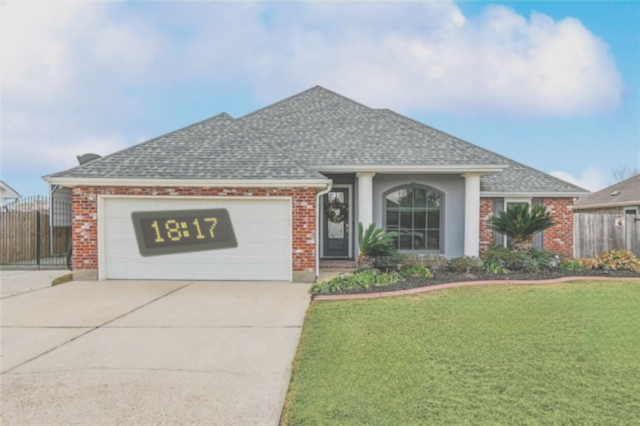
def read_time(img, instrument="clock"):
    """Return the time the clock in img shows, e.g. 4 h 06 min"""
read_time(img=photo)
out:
18 h 17 min
